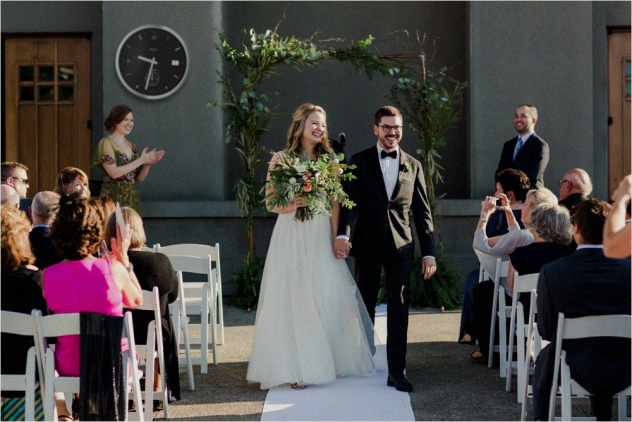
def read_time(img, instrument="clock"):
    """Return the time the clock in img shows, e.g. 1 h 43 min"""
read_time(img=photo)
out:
9 h 32 min
